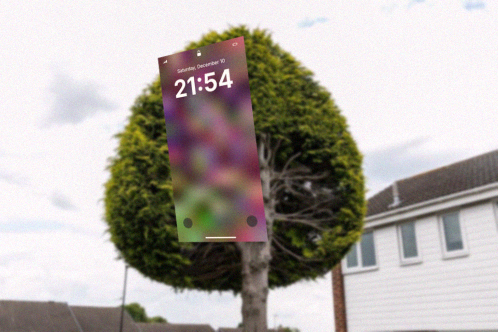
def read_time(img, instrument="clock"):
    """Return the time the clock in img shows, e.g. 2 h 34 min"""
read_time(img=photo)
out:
21 h 54 min
